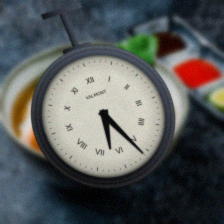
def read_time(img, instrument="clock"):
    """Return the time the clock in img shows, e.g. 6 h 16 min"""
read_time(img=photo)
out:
6 h 26 min
